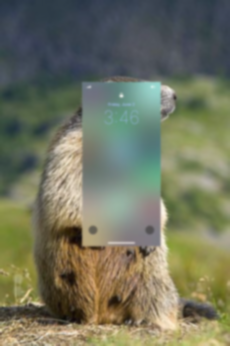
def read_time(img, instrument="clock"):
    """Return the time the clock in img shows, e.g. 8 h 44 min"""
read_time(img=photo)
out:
3 h 46 min
